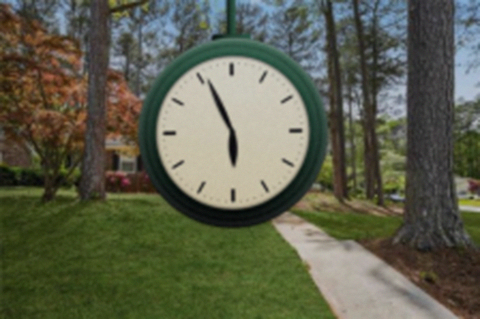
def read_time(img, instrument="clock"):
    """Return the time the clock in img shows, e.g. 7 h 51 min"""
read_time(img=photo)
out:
5 h 56 min
